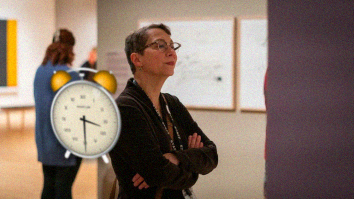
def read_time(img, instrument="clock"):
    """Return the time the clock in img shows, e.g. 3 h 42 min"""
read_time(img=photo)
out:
3 h 30 min
